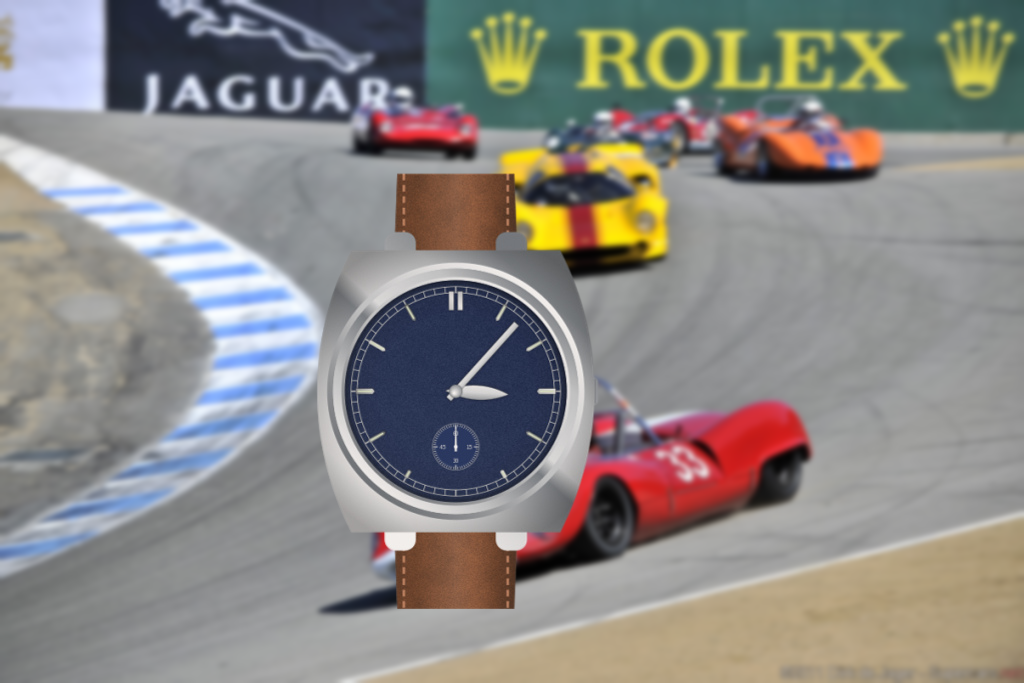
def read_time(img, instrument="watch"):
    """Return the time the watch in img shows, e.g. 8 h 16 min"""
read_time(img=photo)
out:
3 h 07 min
